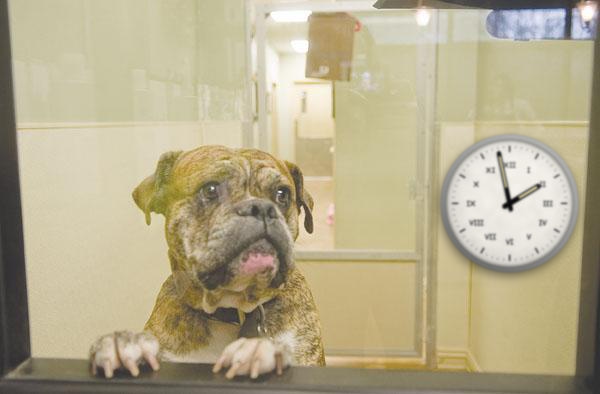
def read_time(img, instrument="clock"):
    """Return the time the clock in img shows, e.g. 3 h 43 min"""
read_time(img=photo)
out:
1 h 58 min
